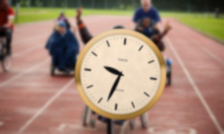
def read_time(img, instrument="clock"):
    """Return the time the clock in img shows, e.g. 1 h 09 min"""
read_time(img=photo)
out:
9 h 33 min
